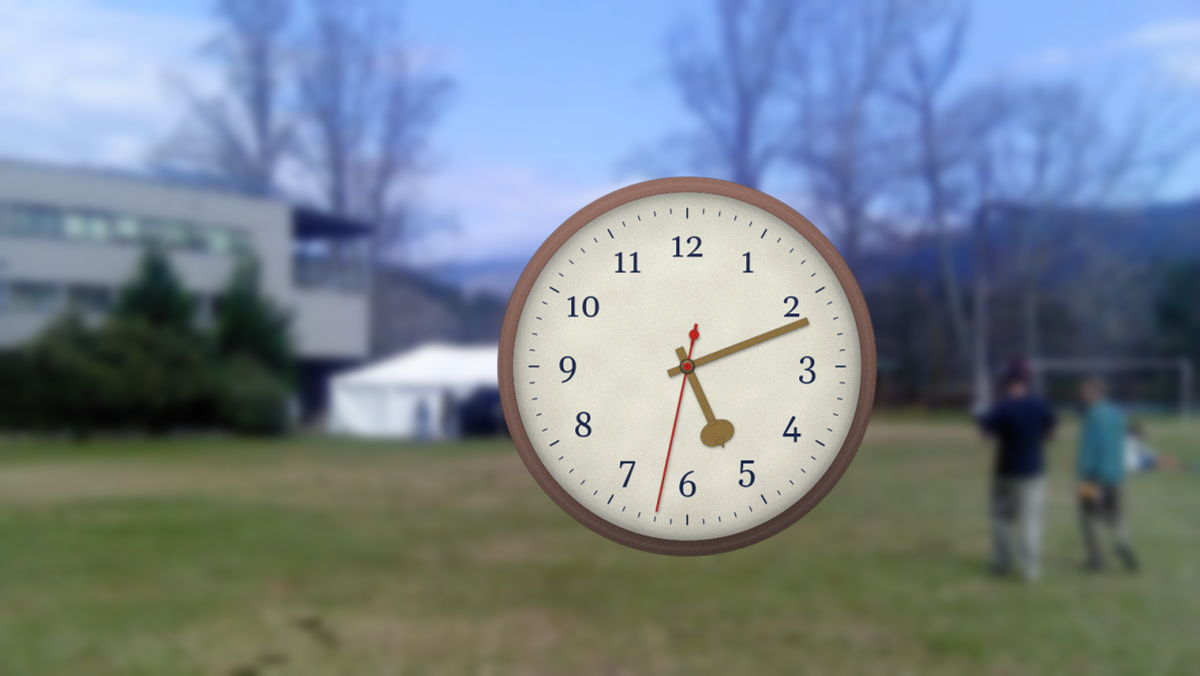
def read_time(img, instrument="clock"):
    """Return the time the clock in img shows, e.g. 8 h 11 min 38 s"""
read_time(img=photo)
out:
5 h 11 min 32 s
